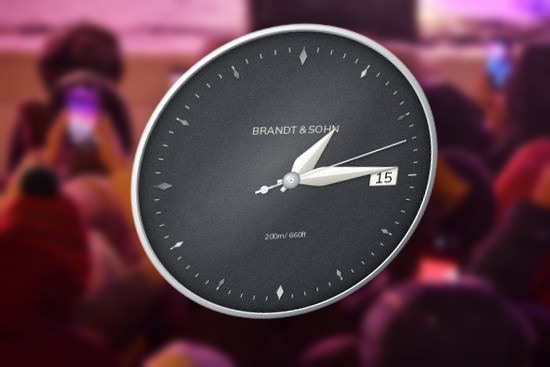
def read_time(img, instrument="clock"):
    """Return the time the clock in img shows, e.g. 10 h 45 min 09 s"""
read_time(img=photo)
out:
1 h 14 min 12 s
